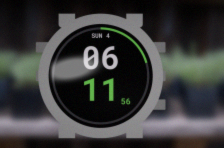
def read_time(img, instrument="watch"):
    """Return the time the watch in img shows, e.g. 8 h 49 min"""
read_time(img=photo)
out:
6 h 11 min
